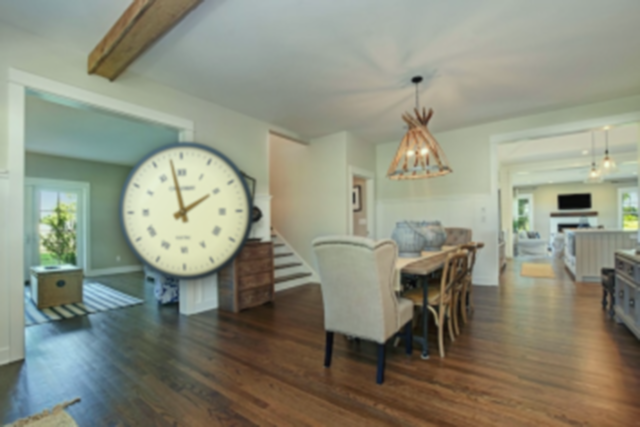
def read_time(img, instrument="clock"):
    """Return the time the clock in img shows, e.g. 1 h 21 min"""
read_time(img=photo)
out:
1 h 58 min
